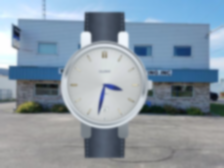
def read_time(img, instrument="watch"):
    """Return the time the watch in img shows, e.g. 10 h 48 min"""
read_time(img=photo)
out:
3 h 32 min
